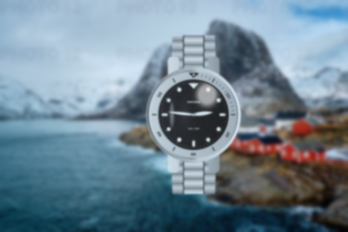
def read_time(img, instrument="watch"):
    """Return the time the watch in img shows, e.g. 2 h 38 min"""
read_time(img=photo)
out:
2 h 46 min
